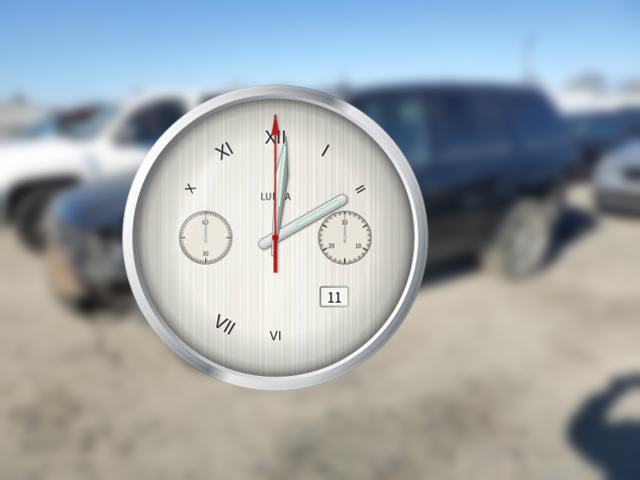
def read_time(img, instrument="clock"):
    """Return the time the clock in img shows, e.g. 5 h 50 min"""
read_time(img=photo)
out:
2 h 01 min
